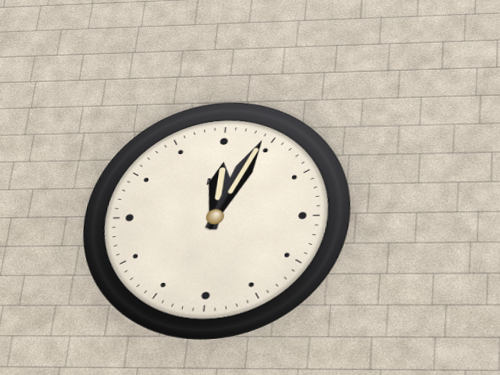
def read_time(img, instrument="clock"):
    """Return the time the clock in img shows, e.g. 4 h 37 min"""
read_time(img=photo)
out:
12 h 04 min
